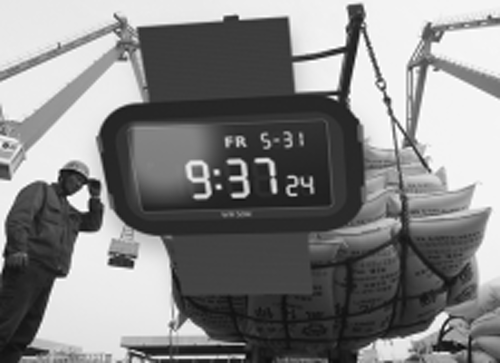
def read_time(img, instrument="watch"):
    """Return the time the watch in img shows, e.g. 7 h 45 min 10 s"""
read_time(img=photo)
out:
9 h 37 min 24 s
